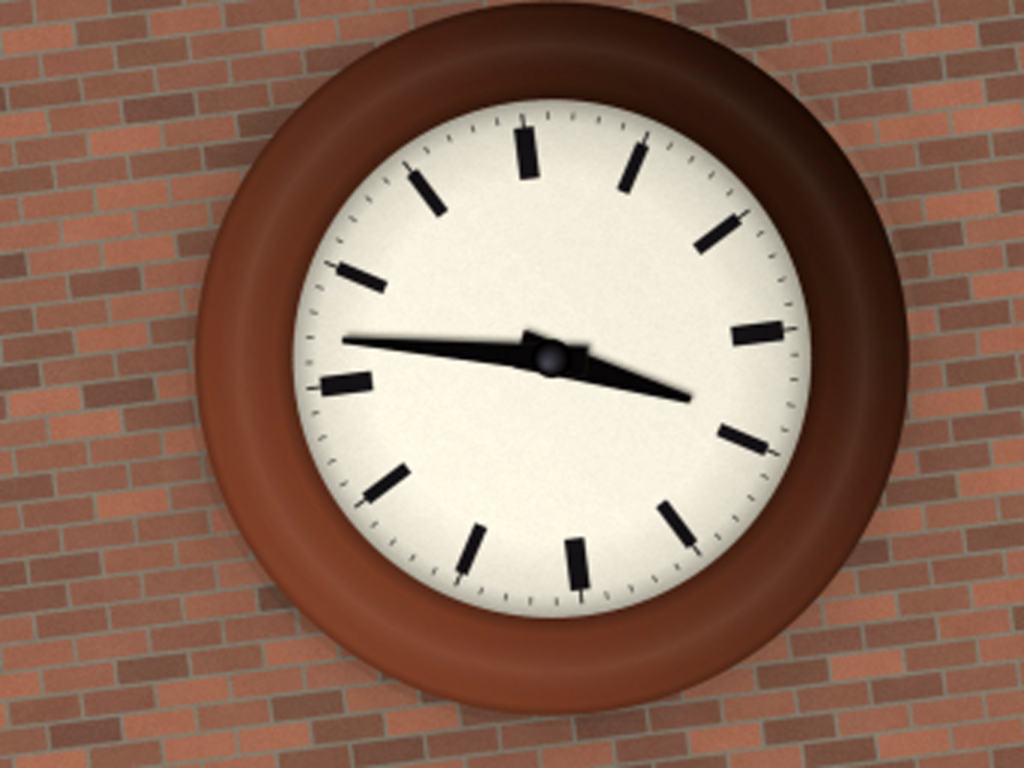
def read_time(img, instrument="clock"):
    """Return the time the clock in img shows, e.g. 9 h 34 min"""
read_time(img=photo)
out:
3 h 47 min
